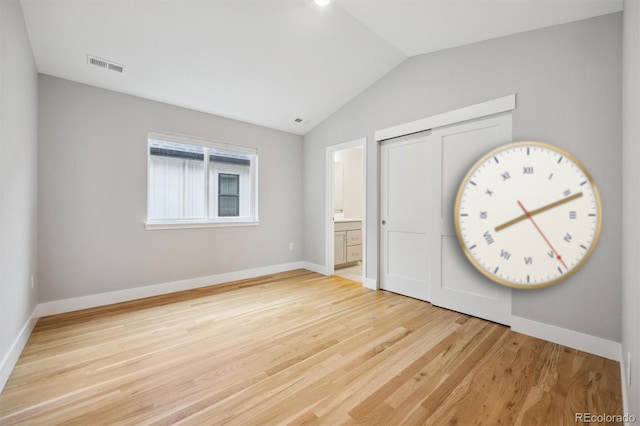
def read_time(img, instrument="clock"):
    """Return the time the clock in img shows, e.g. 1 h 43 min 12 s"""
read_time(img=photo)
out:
8 h 11 min 24 s
